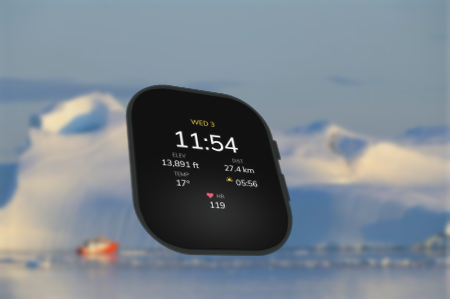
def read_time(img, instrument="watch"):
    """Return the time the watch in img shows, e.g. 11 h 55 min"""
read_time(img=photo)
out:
11 h 54 min
